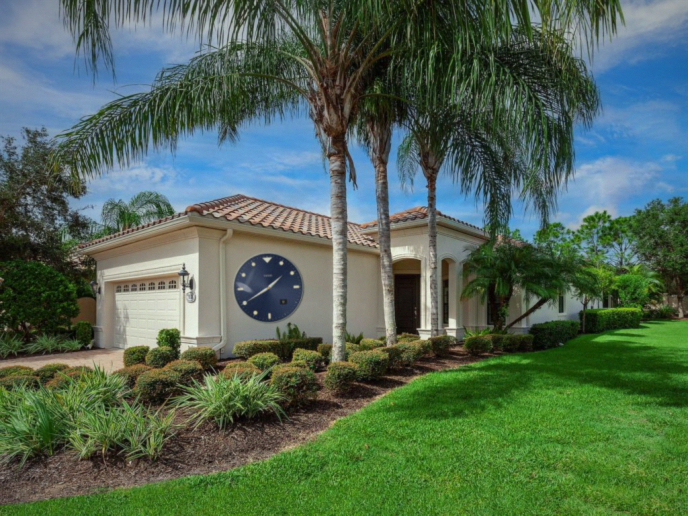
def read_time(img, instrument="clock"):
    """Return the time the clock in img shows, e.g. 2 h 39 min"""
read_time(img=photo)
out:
1 h 40 min
